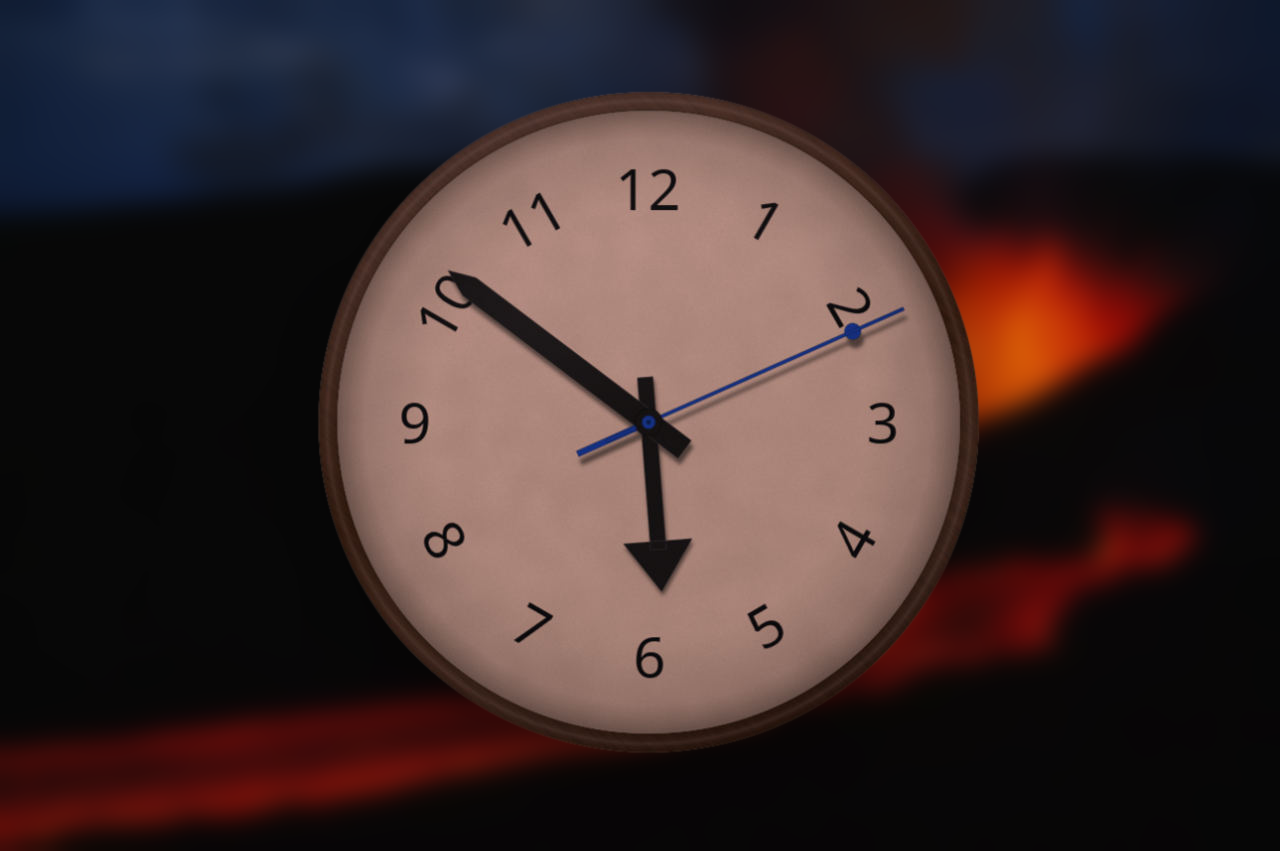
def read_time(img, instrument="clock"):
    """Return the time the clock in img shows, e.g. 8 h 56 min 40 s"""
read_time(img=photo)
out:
5 h 51 min 11 s
